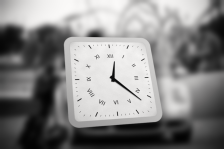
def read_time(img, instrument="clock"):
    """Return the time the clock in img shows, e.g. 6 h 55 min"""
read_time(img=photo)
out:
12 h 22 min
